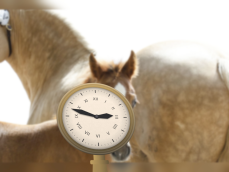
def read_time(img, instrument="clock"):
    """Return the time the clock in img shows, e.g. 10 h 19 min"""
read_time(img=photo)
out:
2 h 48 min
